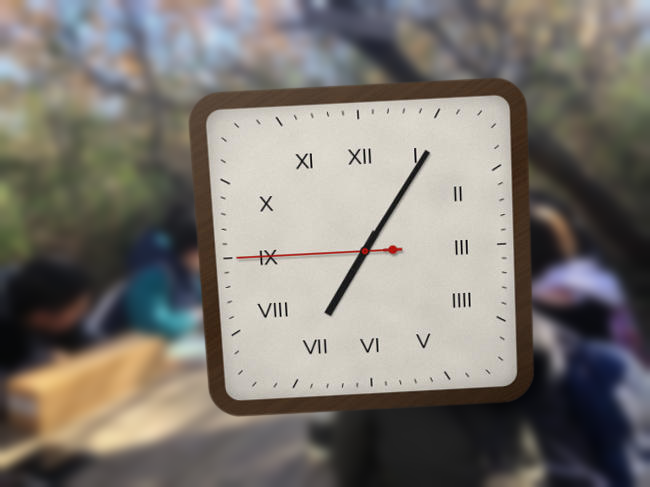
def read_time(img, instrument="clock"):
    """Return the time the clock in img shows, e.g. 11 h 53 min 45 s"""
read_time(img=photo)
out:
7 h 05 min 45 s
